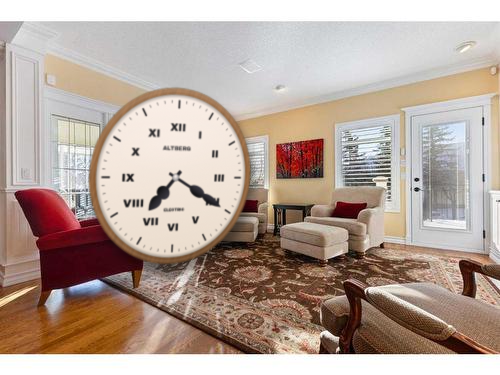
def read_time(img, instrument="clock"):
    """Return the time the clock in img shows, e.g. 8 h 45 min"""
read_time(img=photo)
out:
7 h 20 min
